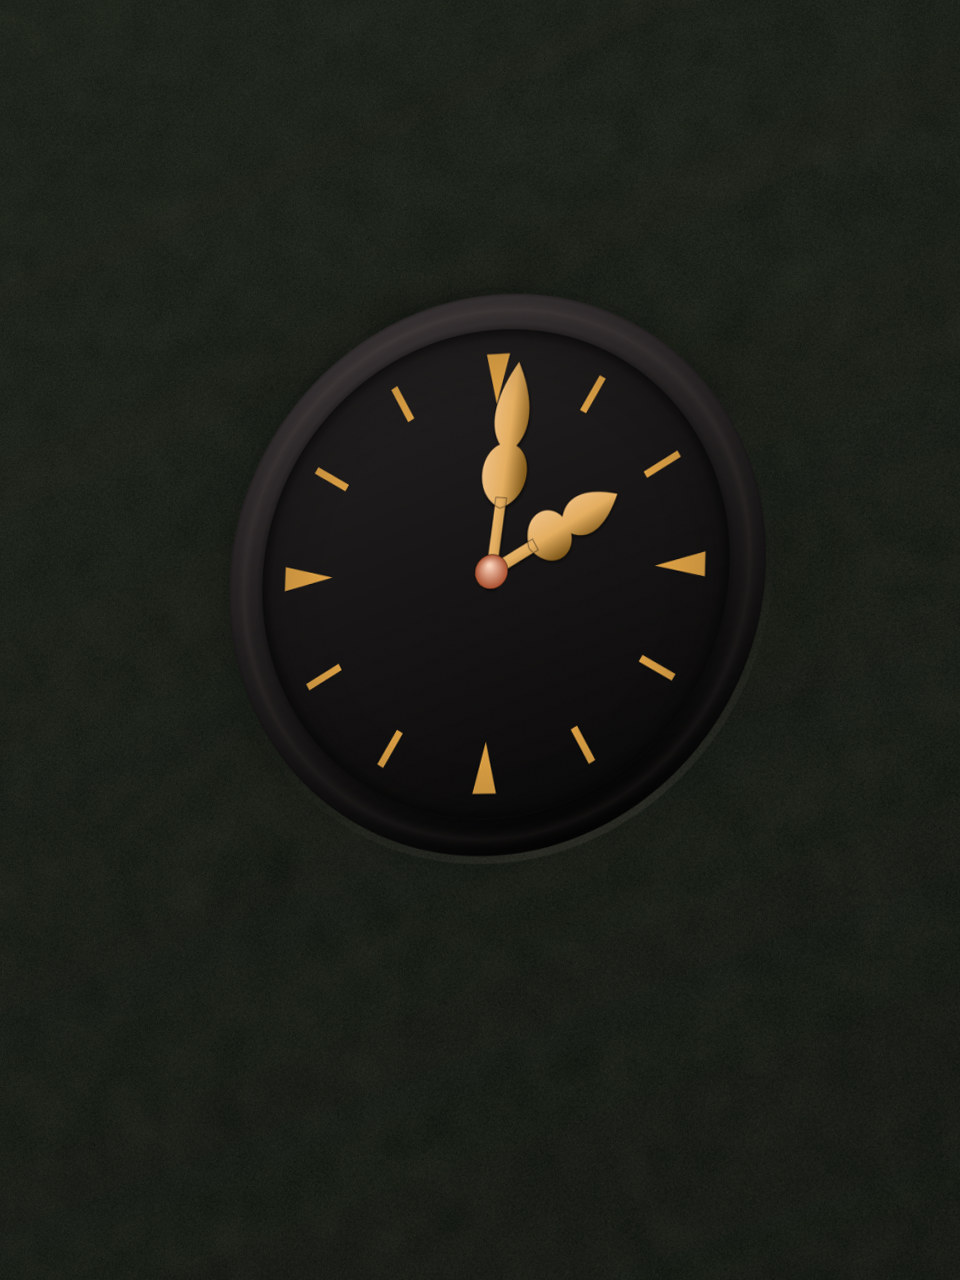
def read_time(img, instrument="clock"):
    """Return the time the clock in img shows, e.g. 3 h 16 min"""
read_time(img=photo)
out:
2 h 01 min
